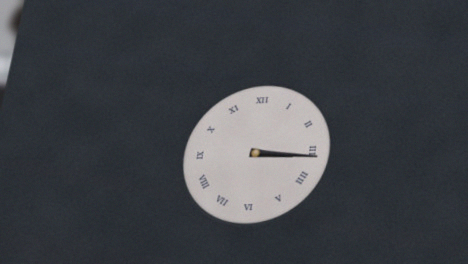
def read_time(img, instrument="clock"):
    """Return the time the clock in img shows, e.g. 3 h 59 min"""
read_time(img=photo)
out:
3 h 16 min
